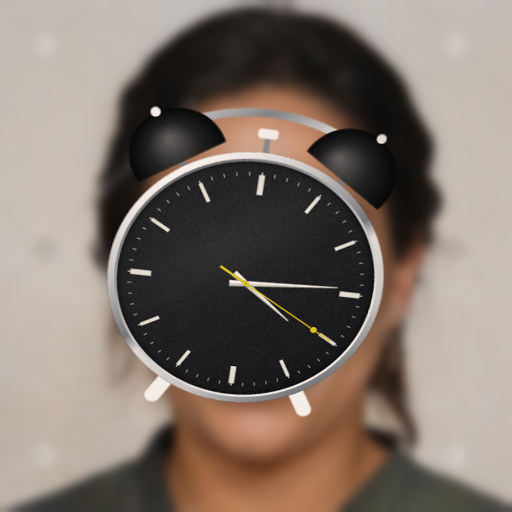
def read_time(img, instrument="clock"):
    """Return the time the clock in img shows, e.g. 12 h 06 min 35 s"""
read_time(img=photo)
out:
4 h 14 min 20 s
